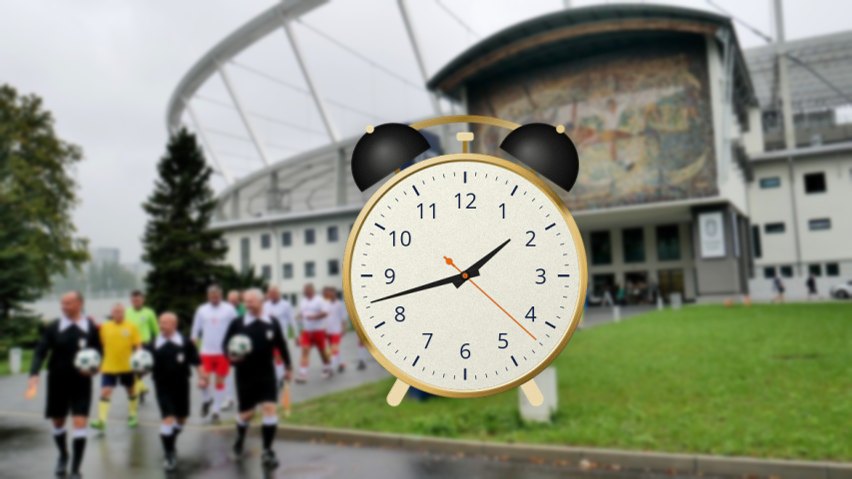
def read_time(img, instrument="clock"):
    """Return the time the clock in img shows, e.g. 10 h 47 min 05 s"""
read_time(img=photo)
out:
1 h 42 min 22 s
